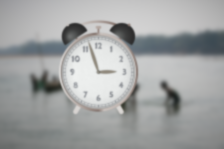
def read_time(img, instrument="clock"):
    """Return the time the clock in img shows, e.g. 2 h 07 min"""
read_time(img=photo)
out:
2 h 57 min
